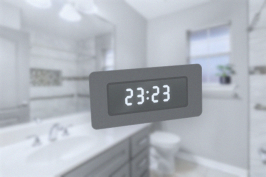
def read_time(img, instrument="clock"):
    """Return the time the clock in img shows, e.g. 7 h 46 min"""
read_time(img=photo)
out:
23 h 23 min
